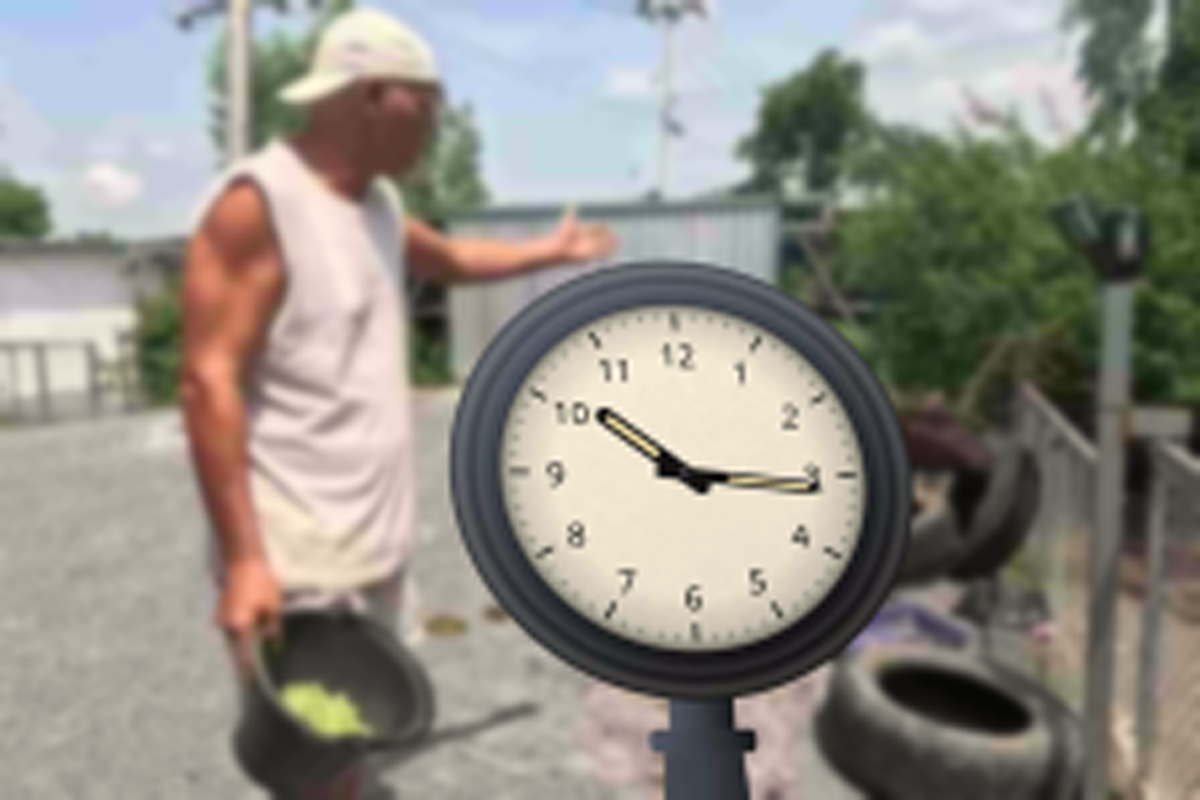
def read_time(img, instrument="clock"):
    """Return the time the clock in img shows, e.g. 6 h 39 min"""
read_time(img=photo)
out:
10 h 16 min
